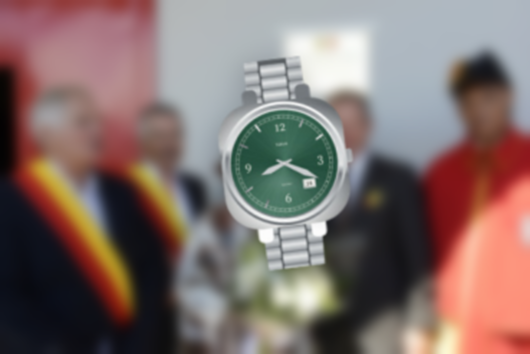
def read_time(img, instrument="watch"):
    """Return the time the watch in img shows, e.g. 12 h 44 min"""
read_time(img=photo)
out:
8 h 20 min
